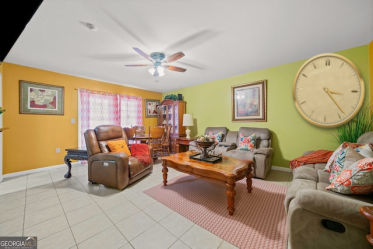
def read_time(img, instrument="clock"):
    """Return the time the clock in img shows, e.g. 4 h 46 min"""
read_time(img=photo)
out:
3 h 23 min
